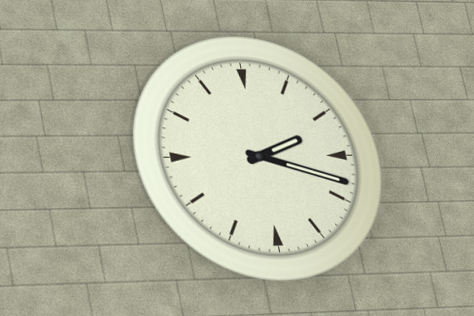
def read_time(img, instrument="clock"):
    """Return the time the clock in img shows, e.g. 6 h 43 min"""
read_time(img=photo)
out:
2 h 18 min
